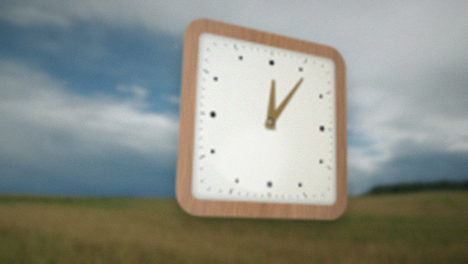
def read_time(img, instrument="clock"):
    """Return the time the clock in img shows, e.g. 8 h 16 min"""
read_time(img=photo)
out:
12 h 06 min
